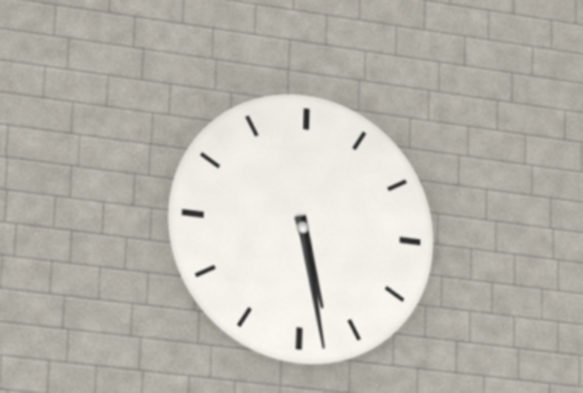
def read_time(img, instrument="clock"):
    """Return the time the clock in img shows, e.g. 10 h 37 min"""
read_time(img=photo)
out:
5 h 28 min
